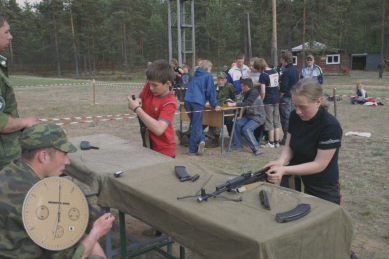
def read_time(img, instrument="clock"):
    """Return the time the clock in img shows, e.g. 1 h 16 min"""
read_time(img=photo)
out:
6 h 32 min
